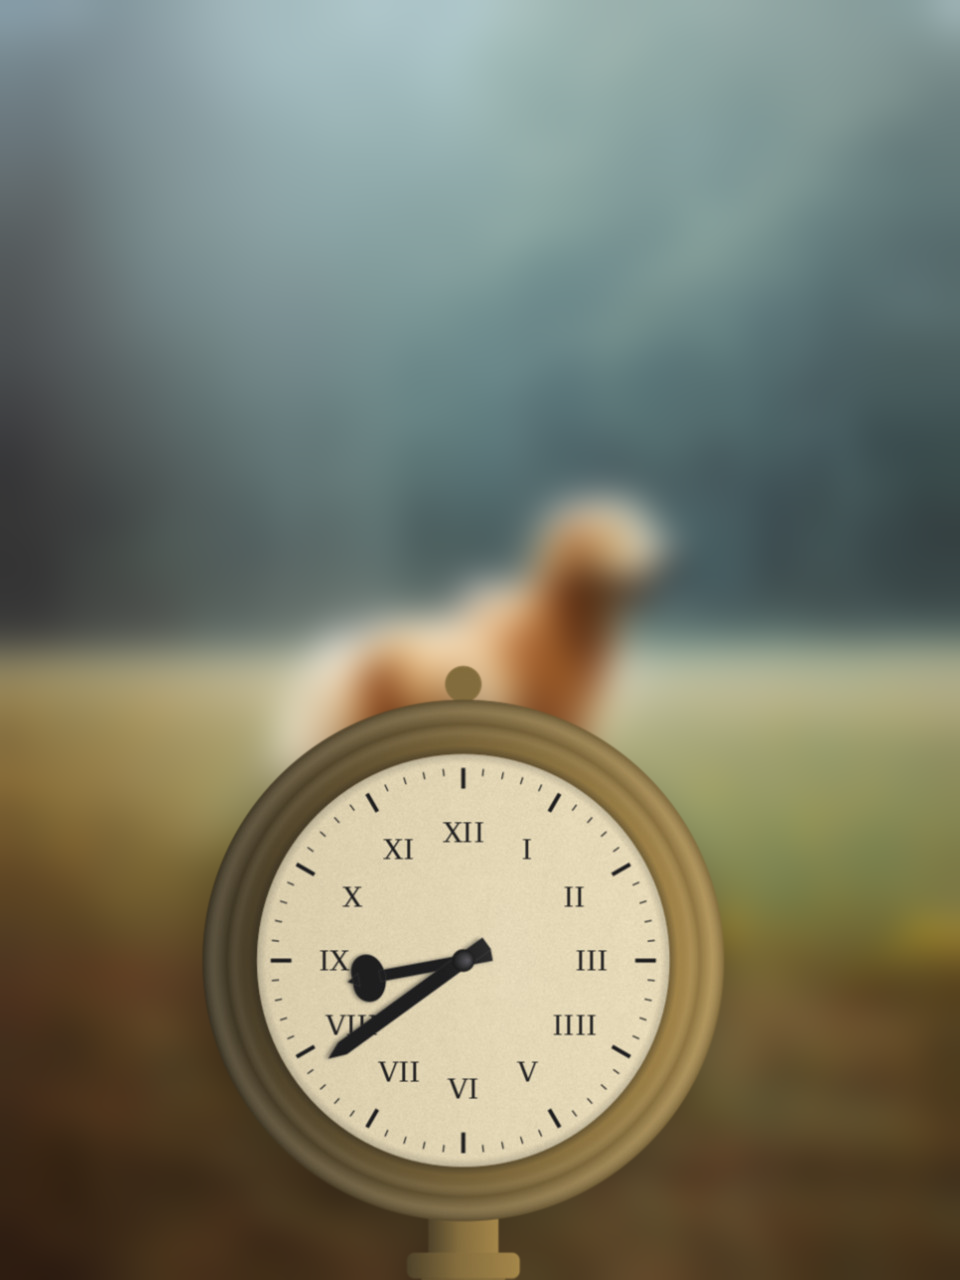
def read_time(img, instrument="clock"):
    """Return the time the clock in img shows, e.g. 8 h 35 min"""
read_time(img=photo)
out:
8 h 39 min
